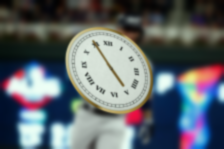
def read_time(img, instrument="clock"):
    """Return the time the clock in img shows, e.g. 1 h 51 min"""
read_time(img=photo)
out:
4 h 55 min
